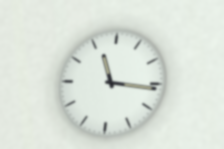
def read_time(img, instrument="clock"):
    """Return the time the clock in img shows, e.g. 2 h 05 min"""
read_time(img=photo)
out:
11 h 16 min
